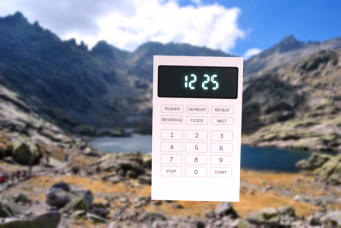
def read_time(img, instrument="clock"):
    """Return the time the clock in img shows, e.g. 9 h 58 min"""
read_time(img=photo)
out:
12 h 25 min
